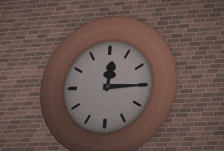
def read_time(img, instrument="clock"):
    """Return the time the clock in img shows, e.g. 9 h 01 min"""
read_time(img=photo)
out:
12 h 15 min
